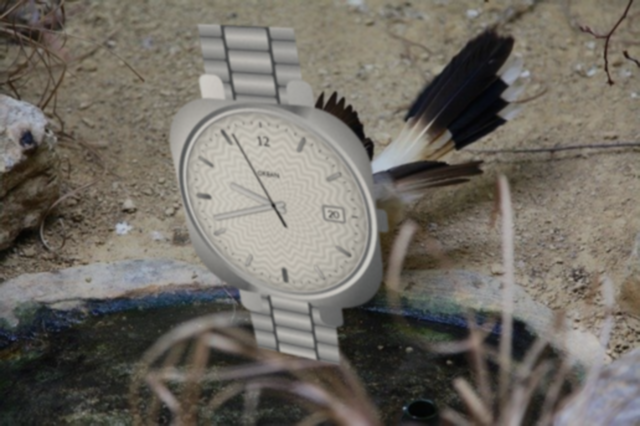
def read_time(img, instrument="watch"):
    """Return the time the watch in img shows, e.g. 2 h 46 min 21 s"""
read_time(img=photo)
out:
9 h 41 min 56 s
